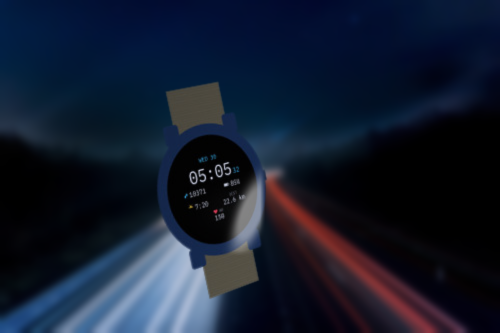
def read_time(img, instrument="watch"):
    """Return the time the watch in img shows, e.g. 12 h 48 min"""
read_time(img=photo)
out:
5 h 05 min
